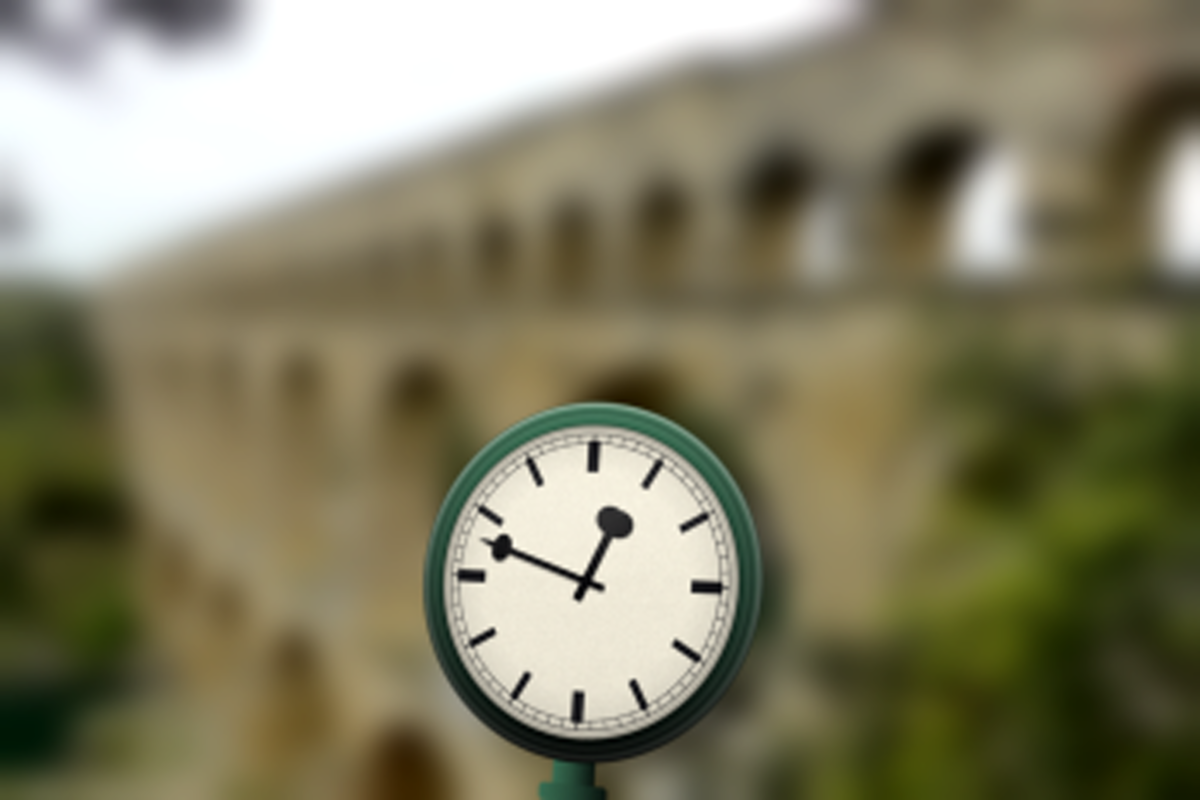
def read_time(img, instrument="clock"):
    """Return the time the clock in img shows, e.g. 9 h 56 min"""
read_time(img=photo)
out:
12 h 48 min
